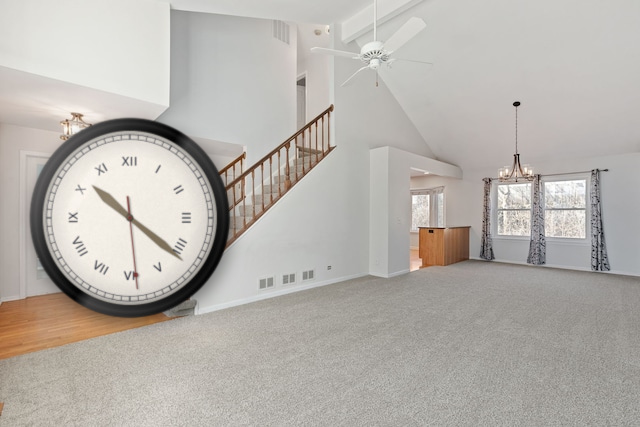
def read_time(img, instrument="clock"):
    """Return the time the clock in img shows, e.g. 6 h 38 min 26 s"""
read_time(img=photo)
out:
10 h 21 min 29 s
